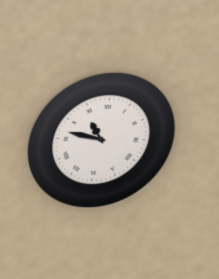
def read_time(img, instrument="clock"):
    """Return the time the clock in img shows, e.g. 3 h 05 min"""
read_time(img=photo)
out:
10 h 47 min
